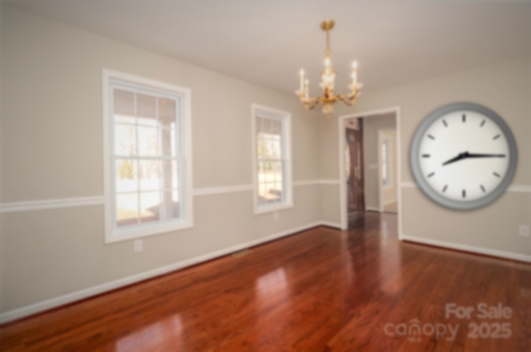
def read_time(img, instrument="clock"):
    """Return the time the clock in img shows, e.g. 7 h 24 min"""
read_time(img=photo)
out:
8 h 15 min
